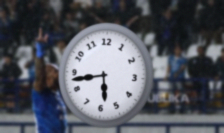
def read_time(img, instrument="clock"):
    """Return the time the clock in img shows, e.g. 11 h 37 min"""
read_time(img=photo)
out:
5 h 43 min
